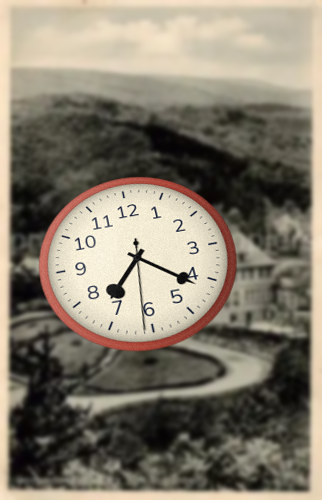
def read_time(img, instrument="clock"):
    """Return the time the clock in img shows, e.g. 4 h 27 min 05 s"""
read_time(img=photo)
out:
7 h 21 min 31 s
